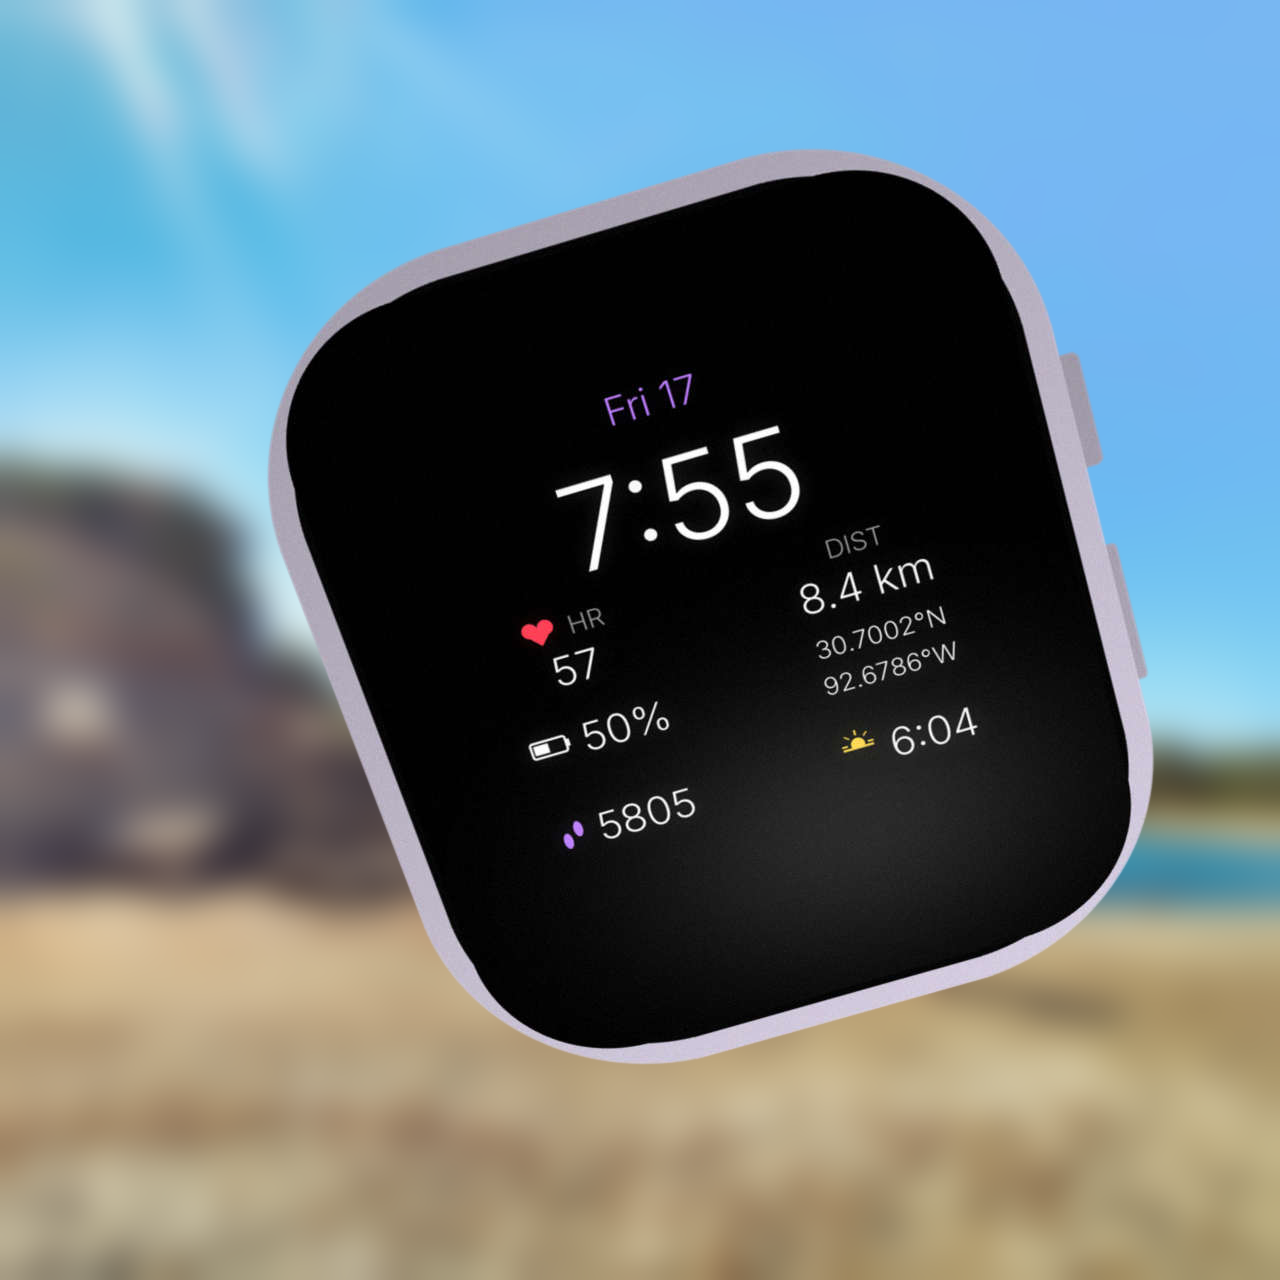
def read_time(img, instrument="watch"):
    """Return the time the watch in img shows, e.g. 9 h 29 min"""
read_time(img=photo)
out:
7 h 55 min
